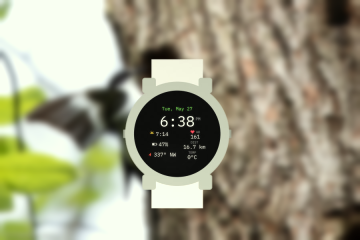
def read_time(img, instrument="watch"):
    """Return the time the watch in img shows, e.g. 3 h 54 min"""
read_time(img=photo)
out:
6 h 38 min
